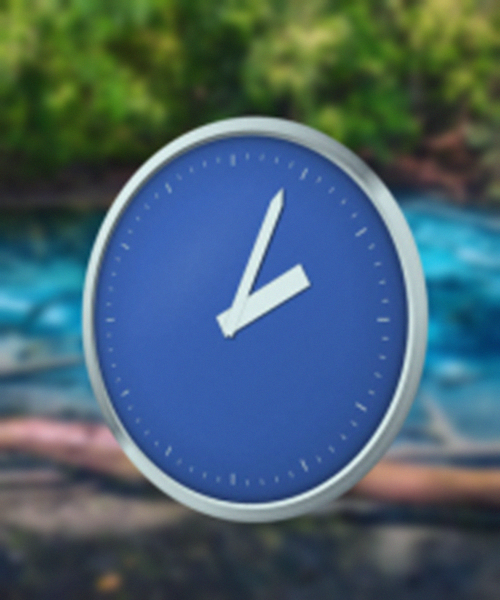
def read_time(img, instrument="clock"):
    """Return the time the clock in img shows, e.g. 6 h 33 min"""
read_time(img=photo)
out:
2 h 04 min
